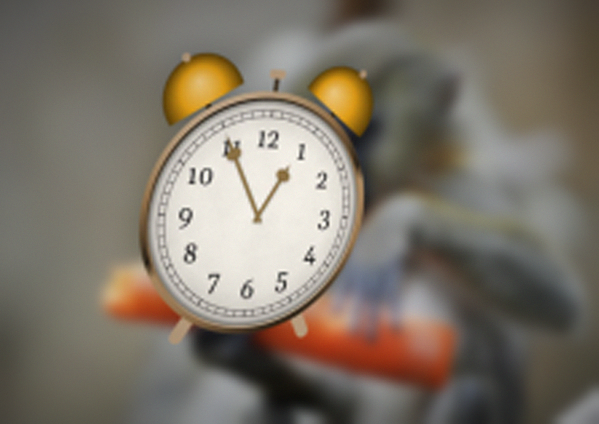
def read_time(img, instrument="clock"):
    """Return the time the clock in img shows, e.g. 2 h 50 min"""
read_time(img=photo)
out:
12 h 55 min
